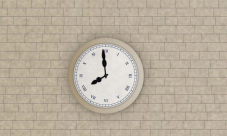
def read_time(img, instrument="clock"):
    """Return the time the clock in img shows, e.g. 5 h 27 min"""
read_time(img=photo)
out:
7 h 59 min
